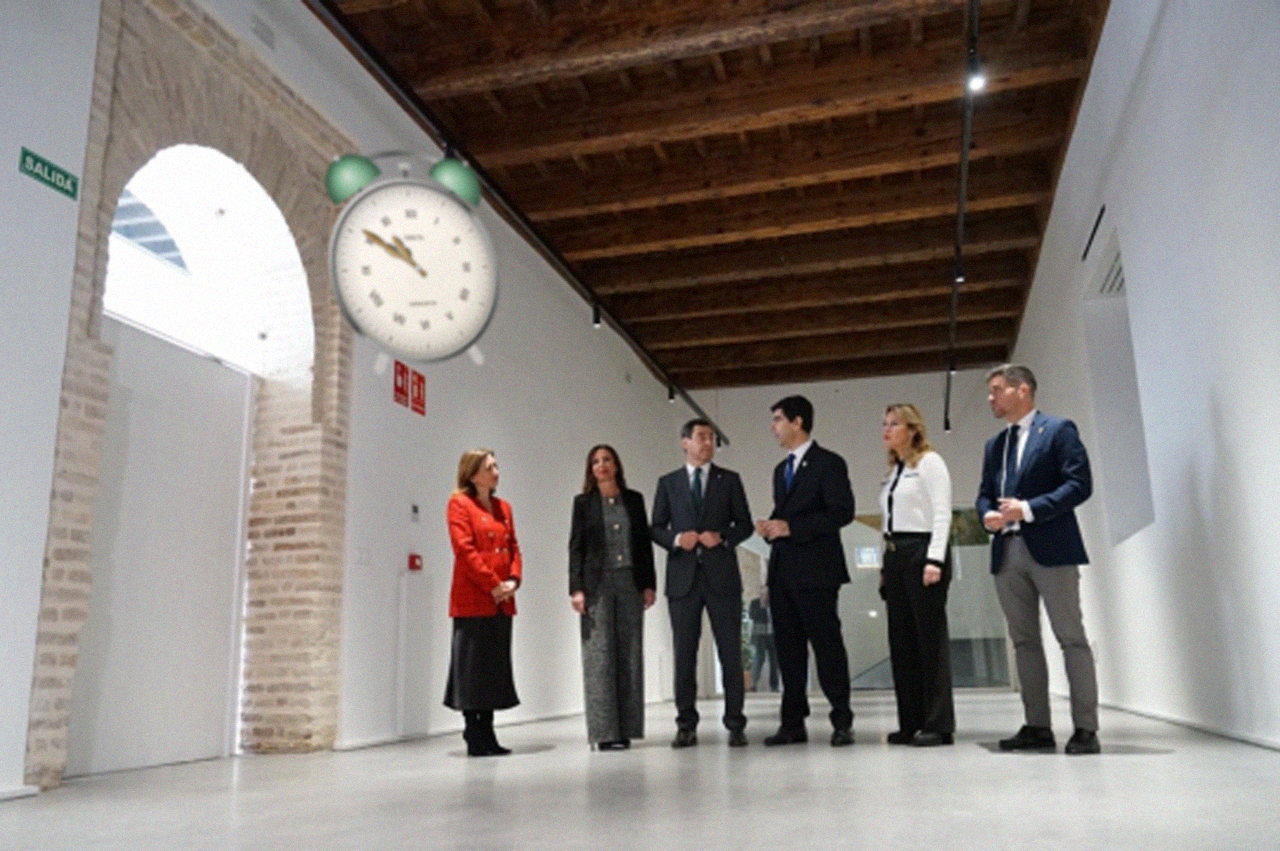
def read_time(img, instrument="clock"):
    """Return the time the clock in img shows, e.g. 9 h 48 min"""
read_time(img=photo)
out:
10 h 51 min
